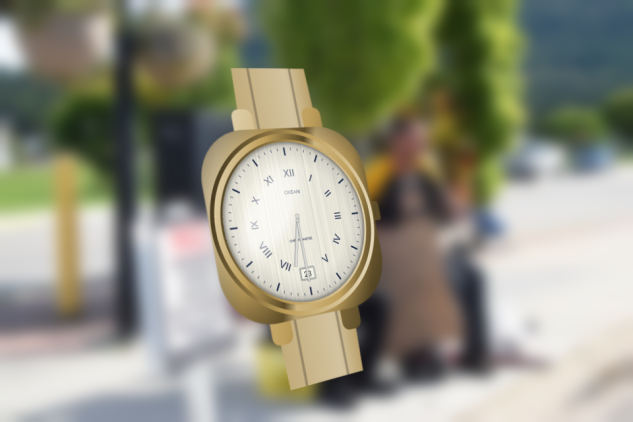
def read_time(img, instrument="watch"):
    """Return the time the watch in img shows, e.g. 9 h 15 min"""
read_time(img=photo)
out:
6 h 30 min
